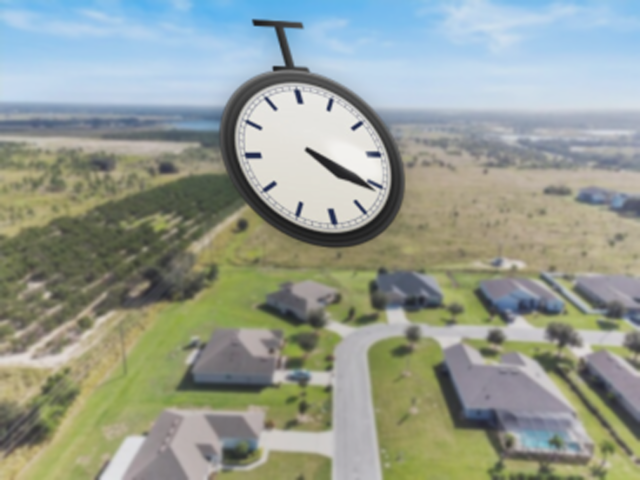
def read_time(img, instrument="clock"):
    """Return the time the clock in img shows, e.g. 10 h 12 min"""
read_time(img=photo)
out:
4 h 21 min
